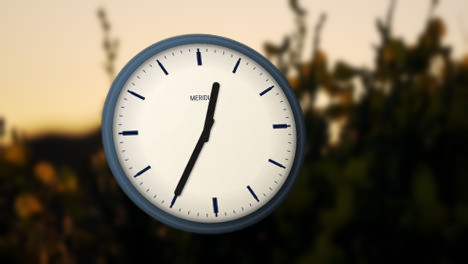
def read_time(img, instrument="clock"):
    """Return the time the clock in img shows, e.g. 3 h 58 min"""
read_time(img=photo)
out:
12 h 35 min
